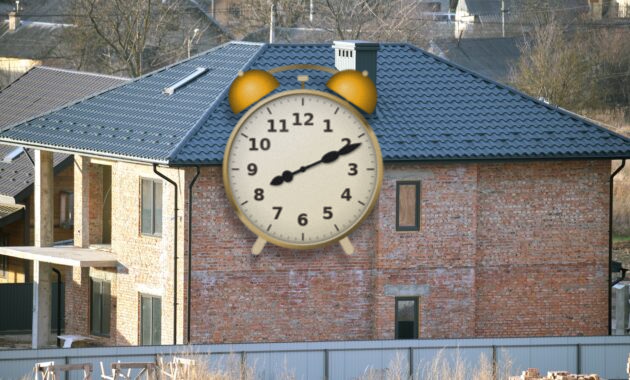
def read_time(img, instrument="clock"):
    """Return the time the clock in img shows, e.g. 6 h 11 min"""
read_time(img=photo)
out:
8 h 11 min
